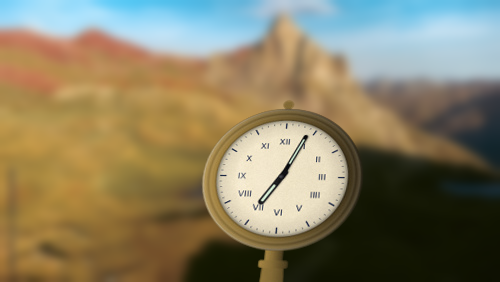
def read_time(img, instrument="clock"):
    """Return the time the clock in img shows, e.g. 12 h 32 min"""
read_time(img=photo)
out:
7 h 04 min
